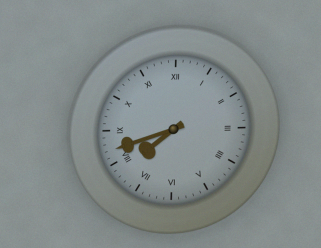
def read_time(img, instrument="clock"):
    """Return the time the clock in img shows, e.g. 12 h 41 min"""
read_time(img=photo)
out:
7 h 42 min
